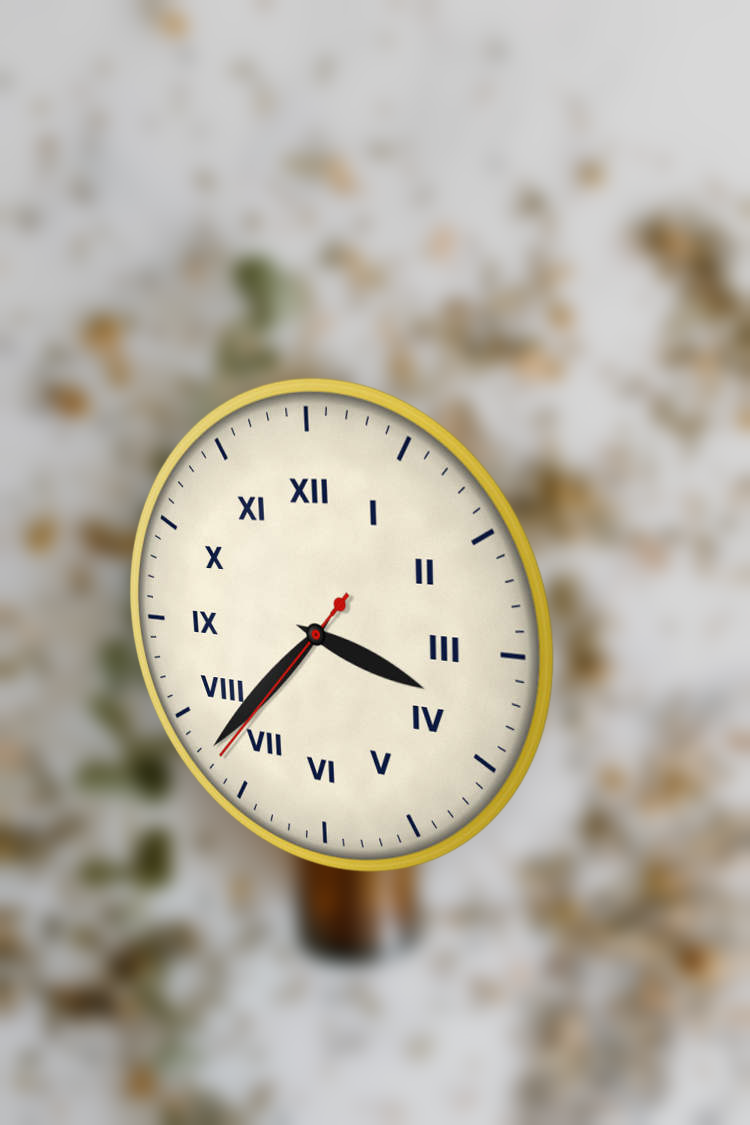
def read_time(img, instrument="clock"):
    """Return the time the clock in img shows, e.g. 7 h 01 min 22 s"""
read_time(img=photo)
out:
3 h 37 min 37 s
